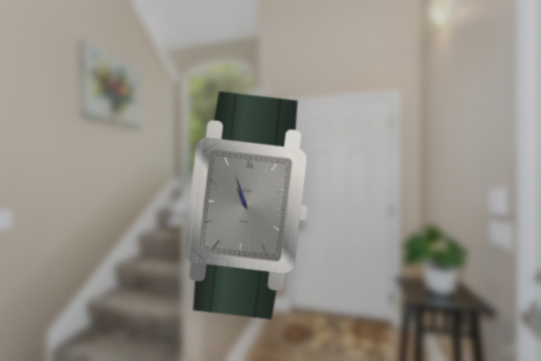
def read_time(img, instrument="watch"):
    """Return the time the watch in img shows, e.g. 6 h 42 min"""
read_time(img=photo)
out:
10 h 56 min
